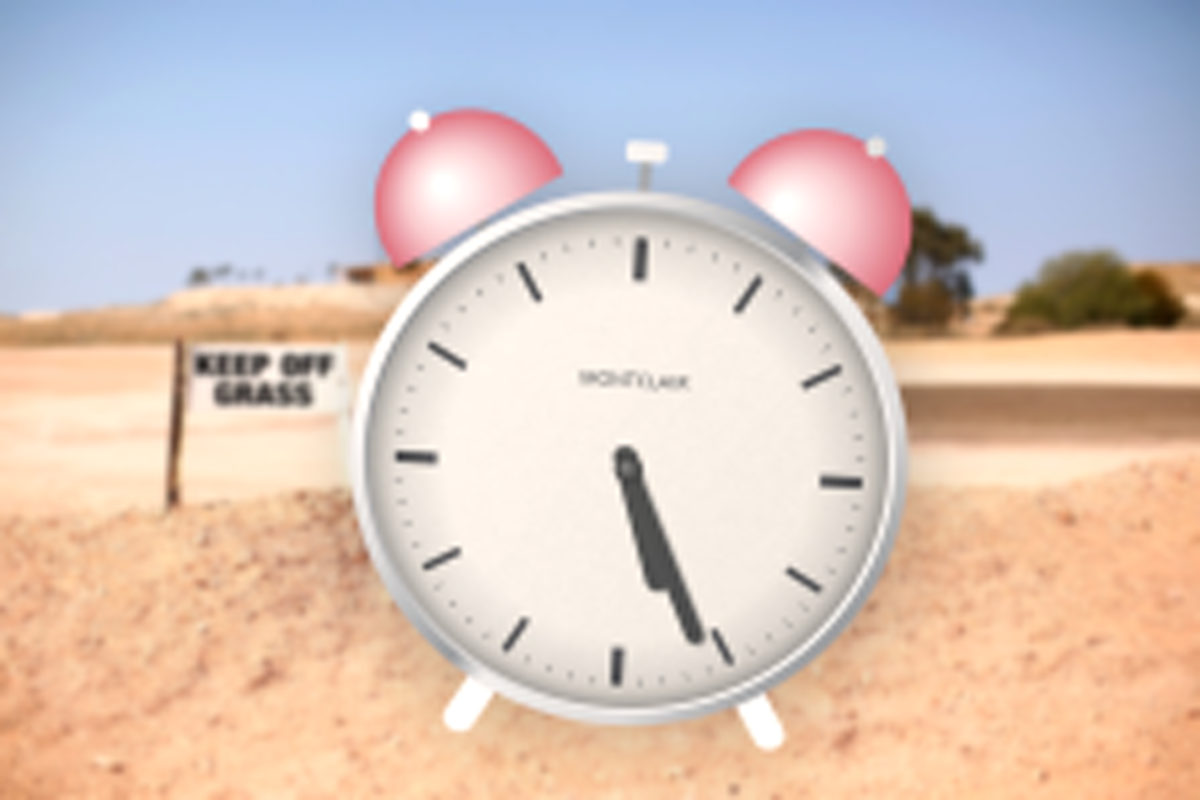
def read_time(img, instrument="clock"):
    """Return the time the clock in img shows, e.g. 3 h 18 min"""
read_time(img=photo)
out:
5 h 26 min
